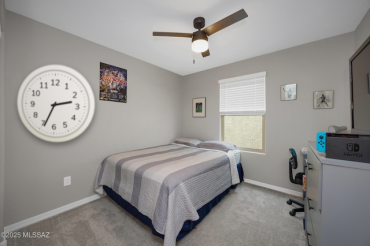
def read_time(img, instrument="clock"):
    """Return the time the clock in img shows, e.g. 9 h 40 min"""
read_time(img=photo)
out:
2 h 34 min
